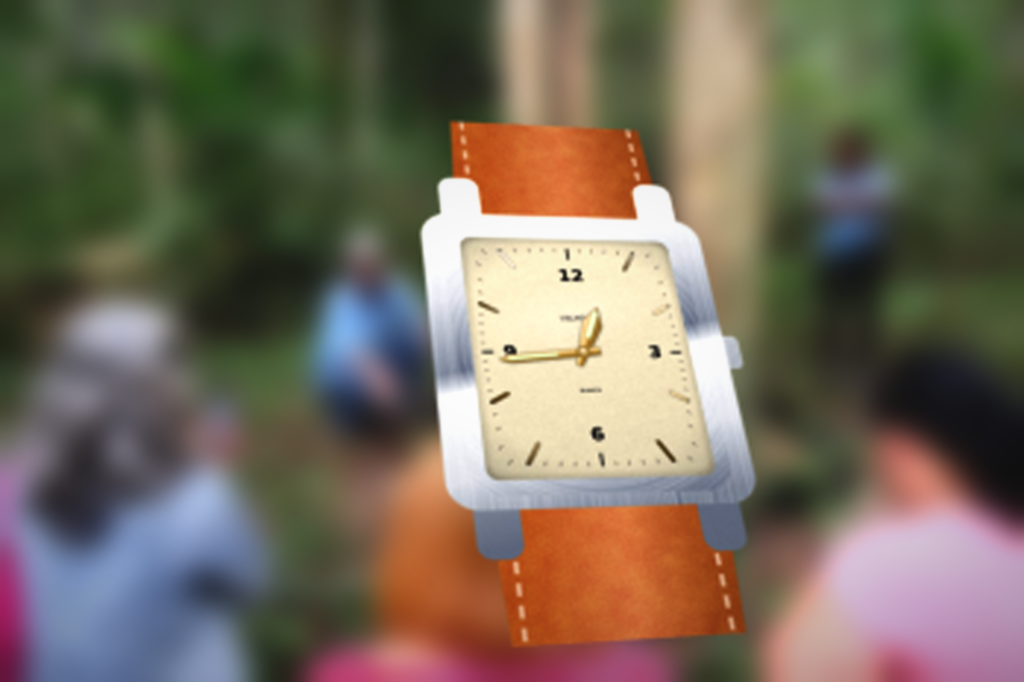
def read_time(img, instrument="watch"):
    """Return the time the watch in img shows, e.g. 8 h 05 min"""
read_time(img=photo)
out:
12 h 44 min
